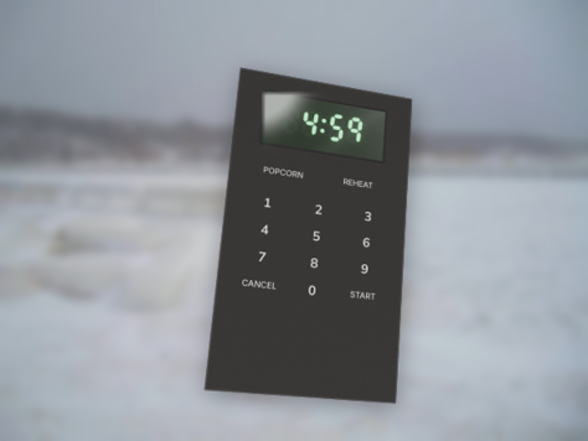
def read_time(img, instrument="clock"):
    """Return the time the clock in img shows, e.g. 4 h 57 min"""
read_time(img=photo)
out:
4 h 59 min
